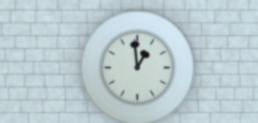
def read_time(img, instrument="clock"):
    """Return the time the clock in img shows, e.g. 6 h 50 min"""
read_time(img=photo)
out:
12 h 59 min
